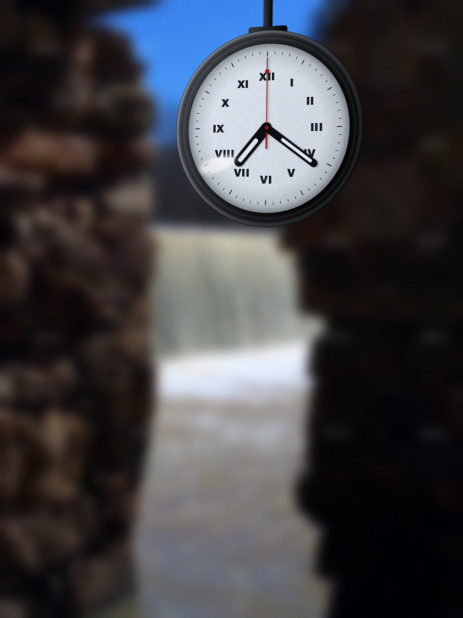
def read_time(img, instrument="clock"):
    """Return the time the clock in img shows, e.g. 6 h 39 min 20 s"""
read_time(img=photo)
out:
7 h 21 min 00 s
